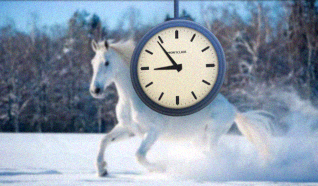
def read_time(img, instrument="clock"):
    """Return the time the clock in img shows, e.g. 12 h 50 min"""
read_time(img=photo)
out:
8 h 54 min
